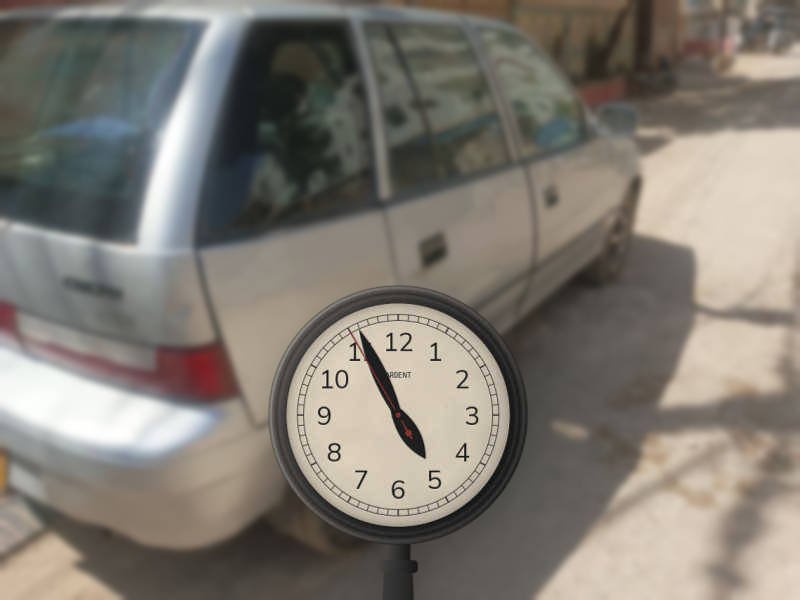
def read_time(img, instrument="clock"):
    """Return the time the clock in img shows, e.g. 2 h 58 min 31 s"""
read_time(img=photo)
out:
4 h 55 min 55 s
